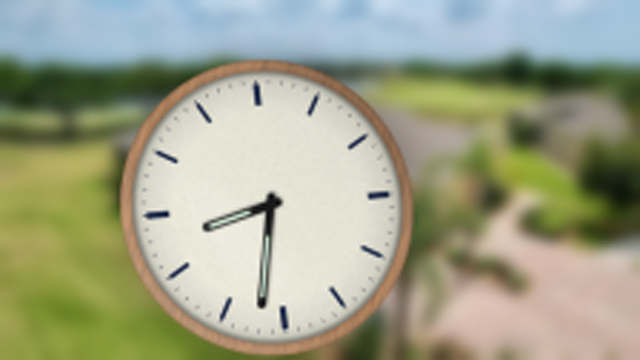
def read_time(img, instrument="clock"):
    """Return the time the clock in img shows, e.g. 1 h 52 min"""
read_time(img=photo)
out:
8 h 32 min
